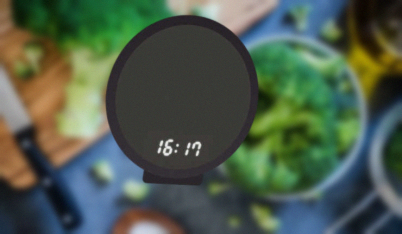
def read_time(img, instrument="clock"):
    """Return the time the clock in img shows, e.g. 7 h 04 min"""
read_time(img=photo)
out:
16 h 17 min
